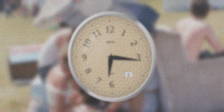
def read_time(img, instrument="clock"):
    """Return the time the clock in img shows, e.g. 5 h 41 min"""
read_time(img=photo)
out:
6 h 16 min
